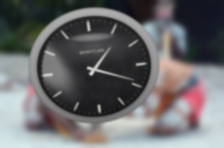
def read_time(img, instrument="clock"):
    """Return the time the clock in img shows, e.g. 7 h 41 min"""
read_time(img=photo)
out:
1 h 19 min
